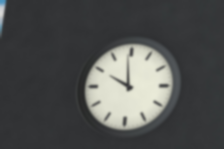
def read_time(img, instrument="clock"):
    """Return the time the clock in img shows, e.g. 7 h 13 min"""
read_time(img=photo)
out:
9 h 59 min
